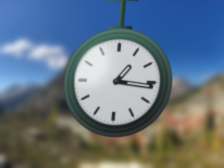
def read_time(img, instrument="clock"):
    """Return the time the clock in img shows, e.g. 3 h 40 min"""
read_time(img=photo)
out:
1 h 16 min
